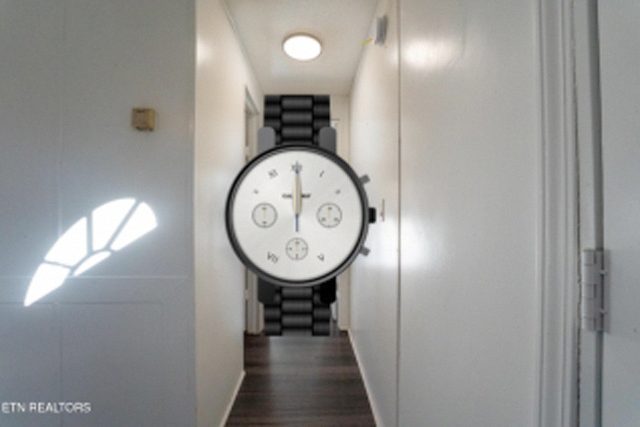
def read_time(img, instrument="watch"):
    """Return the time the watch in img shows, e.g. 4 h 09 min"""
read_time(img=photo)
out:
12 h 00 min
